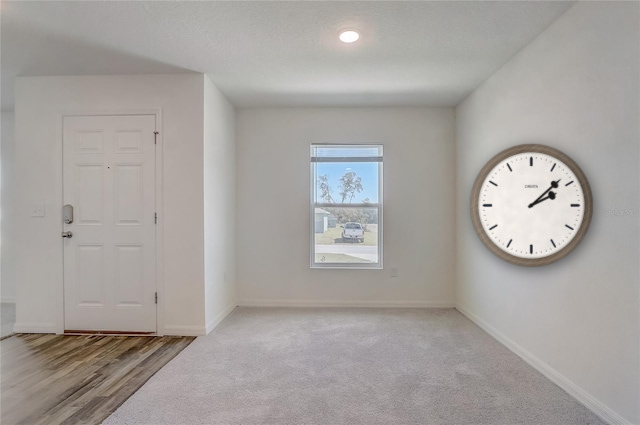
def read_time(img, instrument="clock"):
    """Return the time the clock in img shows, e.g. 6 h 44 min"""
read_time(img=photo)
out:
2 h 08 min
